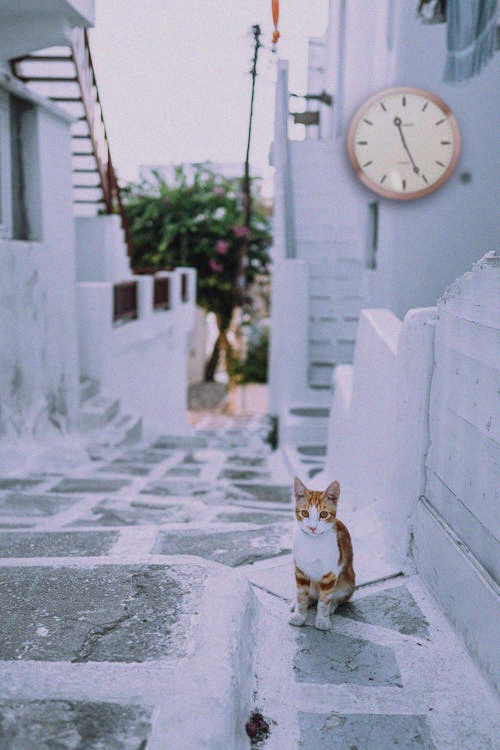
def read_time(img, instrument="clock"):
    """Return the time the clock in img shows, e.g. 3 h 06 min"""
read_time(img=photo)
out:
11 h 26 min
